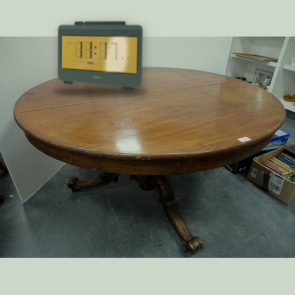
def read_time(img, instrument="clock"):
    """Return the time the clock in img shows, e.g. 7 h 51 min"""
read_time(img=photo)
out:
11 h 17 min
